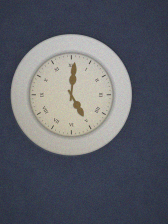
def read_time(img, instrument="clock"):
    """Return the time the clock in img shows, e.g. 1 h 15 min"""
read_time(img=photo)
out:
5 h 01 min
